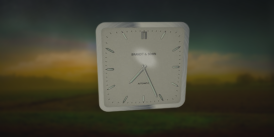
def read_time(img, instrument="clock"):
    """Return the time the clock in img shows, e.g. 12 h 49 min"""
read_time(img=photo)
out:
7 h 26 min
